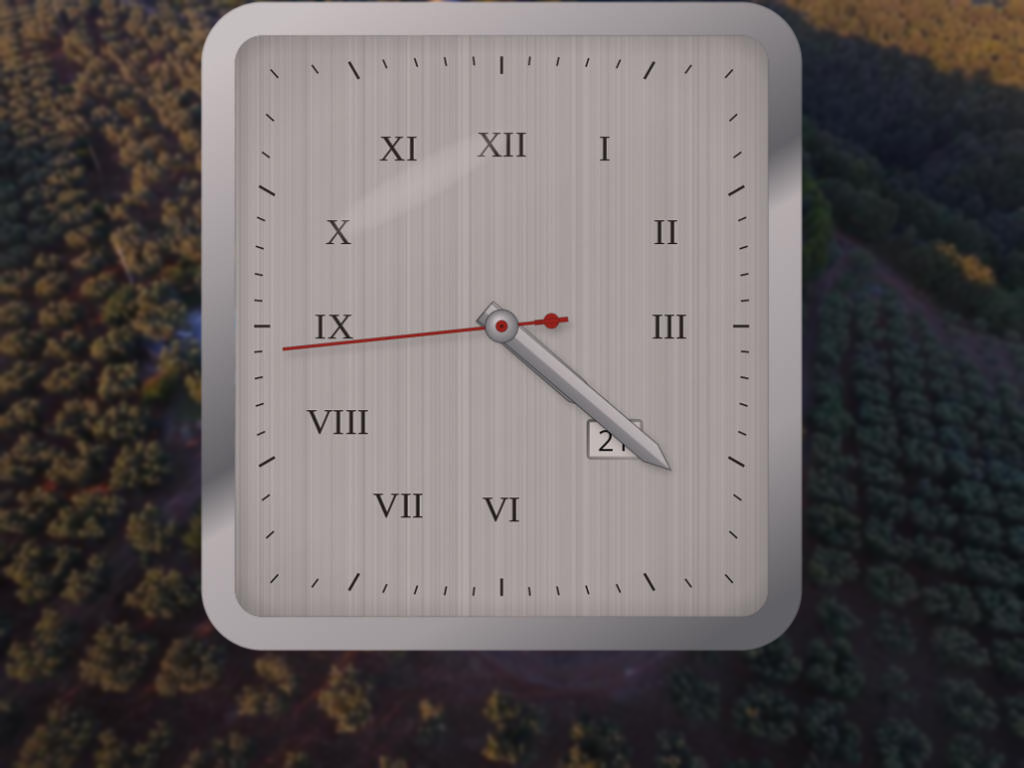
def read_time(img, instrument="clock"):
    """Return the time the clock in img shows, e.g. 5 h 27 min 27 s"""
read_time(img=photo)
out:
4 h 21 min 44 s
